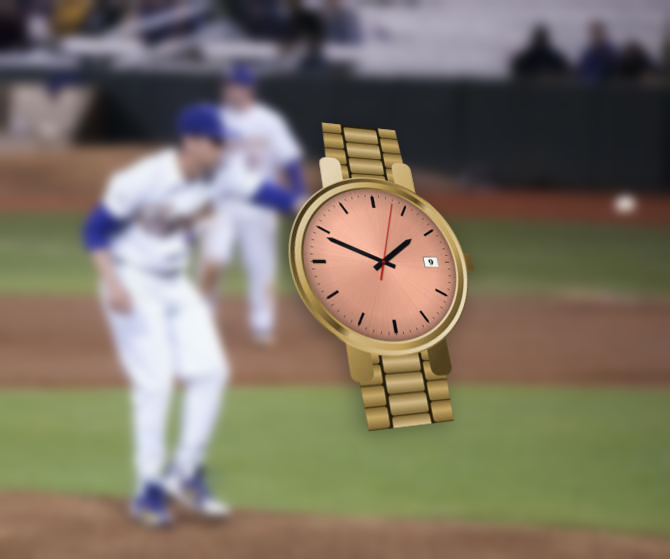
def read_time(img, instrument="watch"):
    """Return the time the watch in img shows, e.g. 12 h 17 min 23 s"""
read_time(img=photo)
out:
1 h 49 min 03 s
